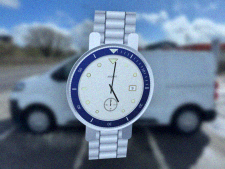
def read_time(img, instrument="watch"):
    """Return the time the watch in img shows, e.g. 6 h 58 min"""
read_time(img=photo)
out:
5 h 01 min
